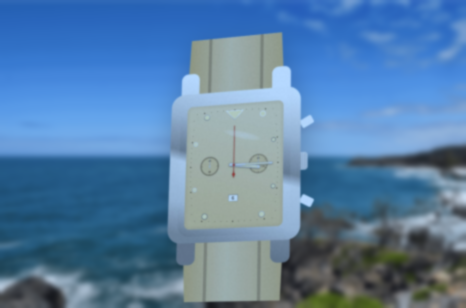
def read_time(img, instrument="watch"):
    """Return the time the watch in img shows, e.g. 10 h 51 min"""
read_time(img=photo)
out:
3 h 15 min
